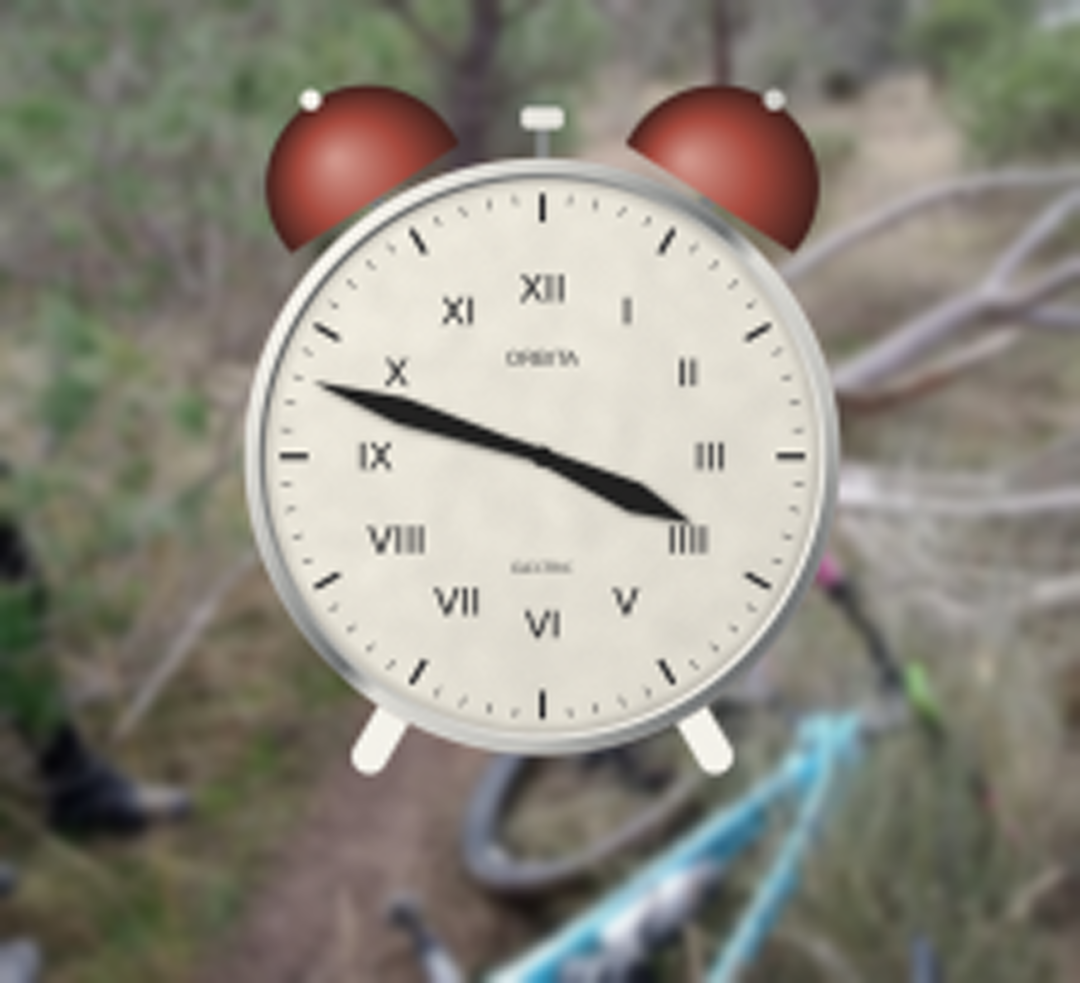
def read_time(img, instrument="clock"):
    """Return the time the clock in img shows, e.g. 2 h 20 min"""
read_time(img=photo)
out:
3 h 48 min
